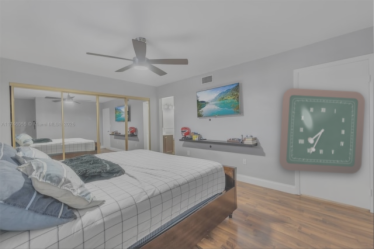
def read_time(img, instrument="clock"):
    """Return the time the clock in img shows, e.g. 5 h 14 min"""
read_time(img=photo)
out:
7 h 34 min
